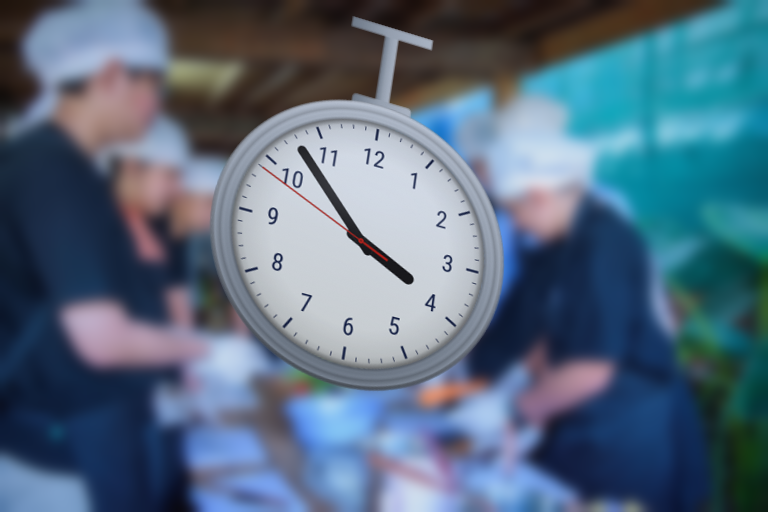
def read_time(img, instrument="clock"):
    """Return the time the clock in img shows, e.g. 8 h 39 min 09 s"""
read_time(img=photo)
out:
3 h 52 min 49 s
